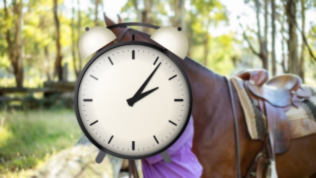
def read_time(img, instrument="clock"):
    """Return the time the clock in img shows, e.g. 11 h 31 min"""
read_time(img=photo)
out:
2 h 06 min
